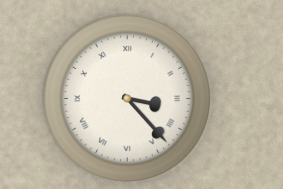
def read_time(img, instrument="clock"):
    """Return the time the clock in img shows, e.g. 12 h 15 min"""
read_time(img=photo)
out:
3 h 23 min
